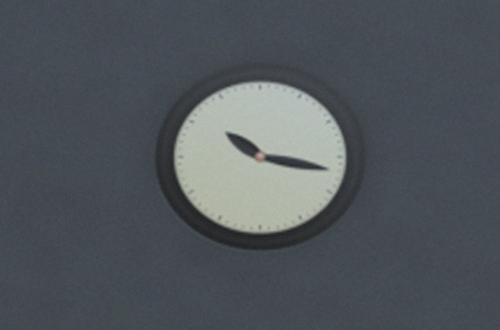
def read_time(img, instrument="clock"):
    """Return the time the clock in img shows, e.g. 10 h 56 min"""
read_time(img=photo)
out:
10 h 17 min
